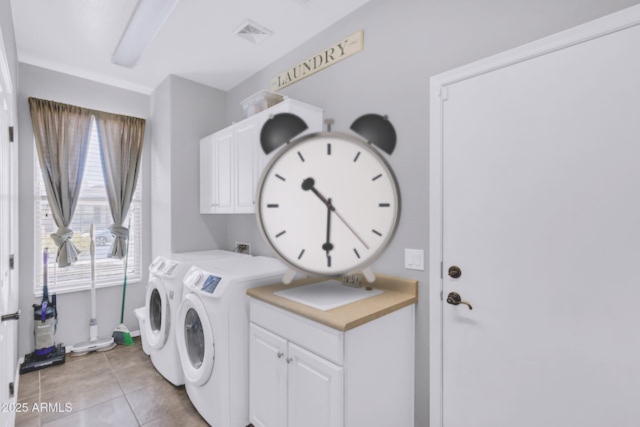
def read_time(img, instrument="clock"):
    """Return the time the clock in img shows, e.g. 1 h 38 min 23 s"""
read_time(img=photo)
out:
10 h 30 min 23 s
